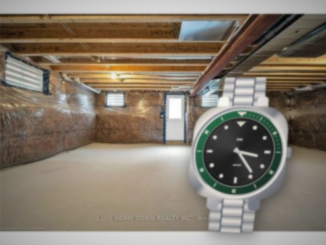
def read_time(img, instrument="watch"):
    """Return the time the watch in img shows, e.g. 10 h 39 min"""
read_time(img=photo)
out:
3 h 24 min
